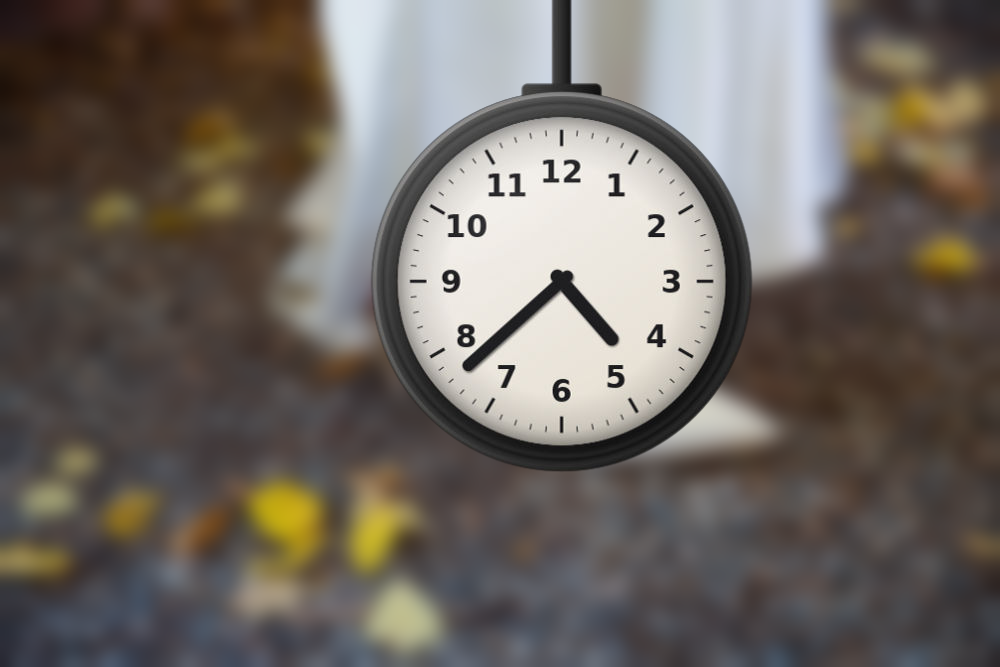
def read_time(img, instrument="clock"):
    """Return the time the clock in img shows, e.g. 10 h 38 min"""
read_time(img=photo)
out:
4 h 38 min
